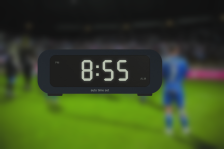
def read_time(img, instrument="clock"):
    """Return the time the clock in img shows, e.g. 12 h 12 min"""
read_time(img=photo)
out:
8 h 55 min
